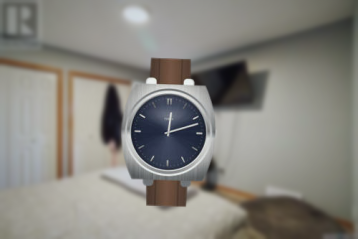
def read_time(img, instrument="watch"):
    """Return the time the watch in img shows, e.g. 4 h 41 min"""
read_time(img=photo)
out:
12 h 12 min
